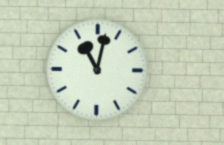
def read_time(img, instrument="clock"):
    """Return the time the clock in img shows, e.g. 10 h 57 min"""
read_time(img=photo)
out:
11 h 02 min
